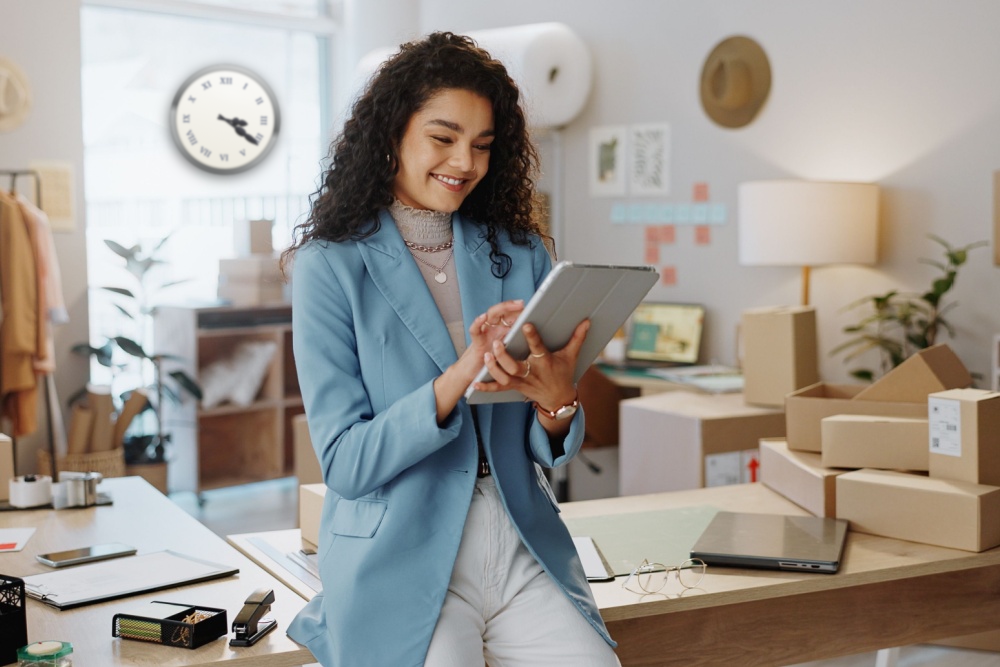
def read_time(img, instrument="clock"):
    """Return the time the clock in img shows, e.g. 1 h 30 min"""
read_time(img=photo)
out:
3 h 21 min
